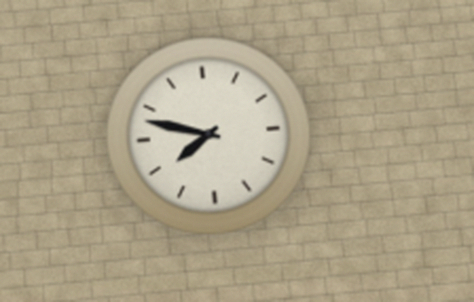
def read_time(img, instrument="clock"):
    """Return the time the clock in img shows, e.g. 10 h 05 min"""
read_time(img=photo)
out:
7 h 48 min
